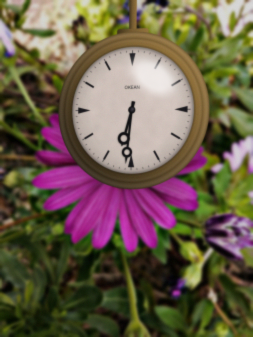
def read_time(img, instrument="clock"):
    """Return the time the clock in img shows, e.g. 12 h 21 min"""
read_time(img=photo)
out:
6 h 31 min
